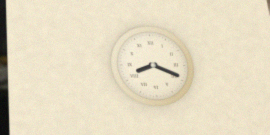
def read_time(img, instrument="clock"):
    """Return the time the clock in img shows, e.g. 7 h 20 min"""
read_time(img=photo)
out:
8 h 19 min
